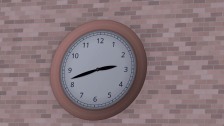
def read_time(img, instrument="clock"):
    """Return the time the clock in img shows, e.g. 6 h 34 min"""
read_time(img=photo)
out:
2 h 42 min
